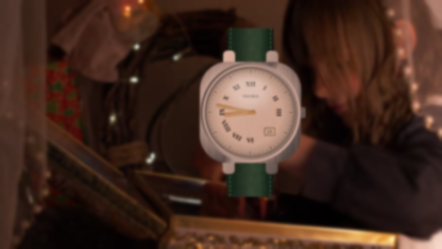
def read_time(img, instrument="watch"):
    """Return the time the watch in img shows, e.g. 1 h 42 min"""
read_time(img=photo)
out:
8 h 47 min
